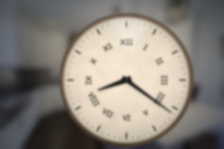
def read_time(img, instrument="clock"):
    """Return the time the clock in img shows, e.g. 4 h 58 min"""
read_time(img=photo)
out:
8 h 21 min
